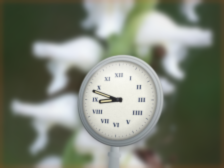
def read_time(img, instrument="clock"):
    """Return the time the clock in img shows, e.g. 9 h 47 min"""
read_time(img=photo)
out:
8 h 48 min
